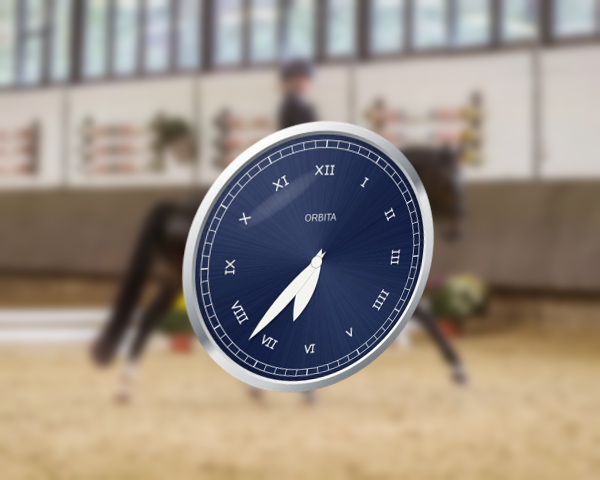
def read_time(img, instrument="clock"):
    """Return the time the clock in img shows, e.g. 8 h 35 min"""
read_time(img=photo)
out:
6 h 37 min
